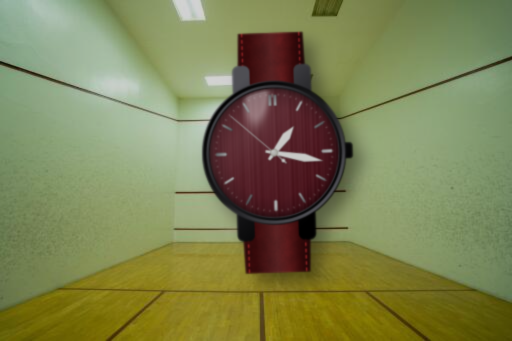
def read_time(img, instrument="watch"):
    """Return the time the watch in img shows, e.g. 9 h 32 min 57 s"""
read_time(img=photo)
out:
1 h 16 min 52 s
